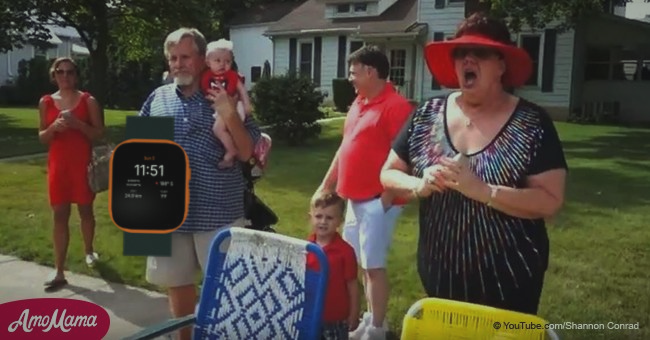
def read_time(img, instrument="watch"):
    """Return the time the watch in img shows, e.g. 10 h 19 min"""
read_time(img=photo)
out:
11 h 51 min
